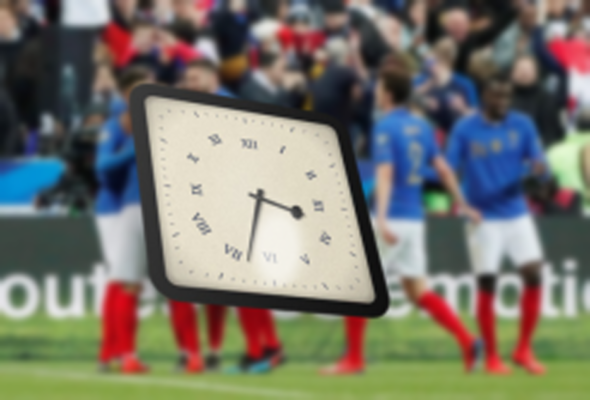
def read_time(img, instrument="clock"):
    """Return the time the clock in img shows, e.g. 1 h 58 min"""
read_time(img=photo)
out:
3 h 33 min
